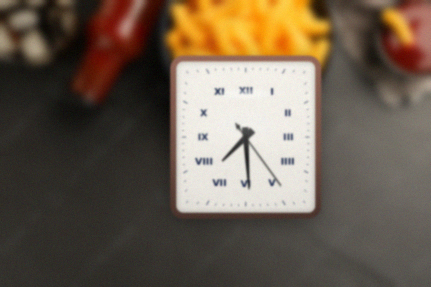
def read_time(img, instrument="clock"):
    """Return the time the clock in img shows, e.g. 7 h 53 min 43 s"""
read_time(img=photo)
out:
7 h 29 min 24 s
